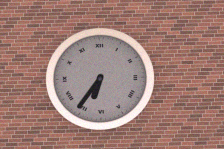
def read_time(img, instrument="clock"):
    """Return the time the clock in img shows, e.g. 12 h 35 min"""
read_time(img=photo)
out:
6 h 36 min
